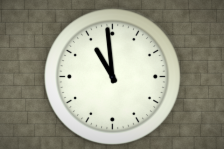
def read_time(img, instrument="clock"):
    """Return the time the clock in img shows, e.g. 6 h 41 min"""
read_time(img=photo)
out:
10 h 59 min
